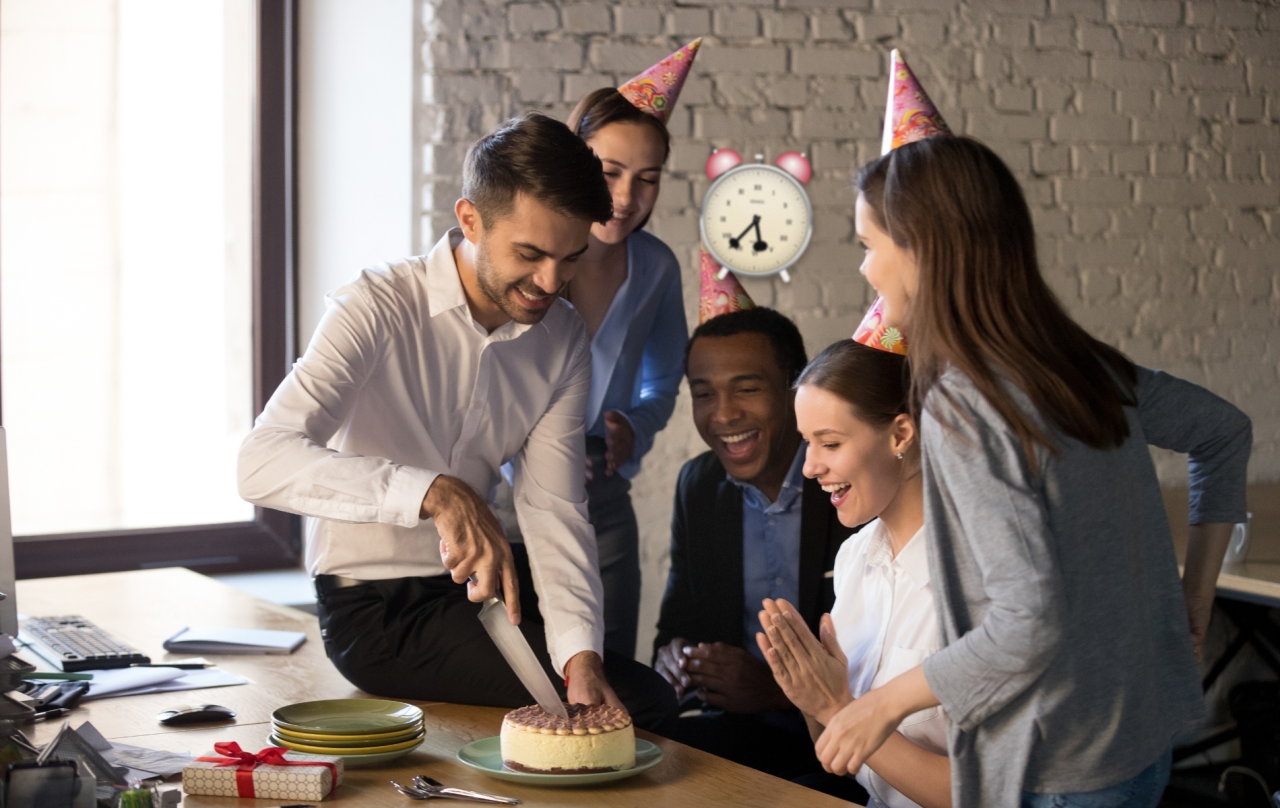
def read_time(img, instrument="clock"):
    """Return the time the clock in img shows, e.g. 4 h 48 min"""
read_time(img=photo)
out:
5 h 37 min
